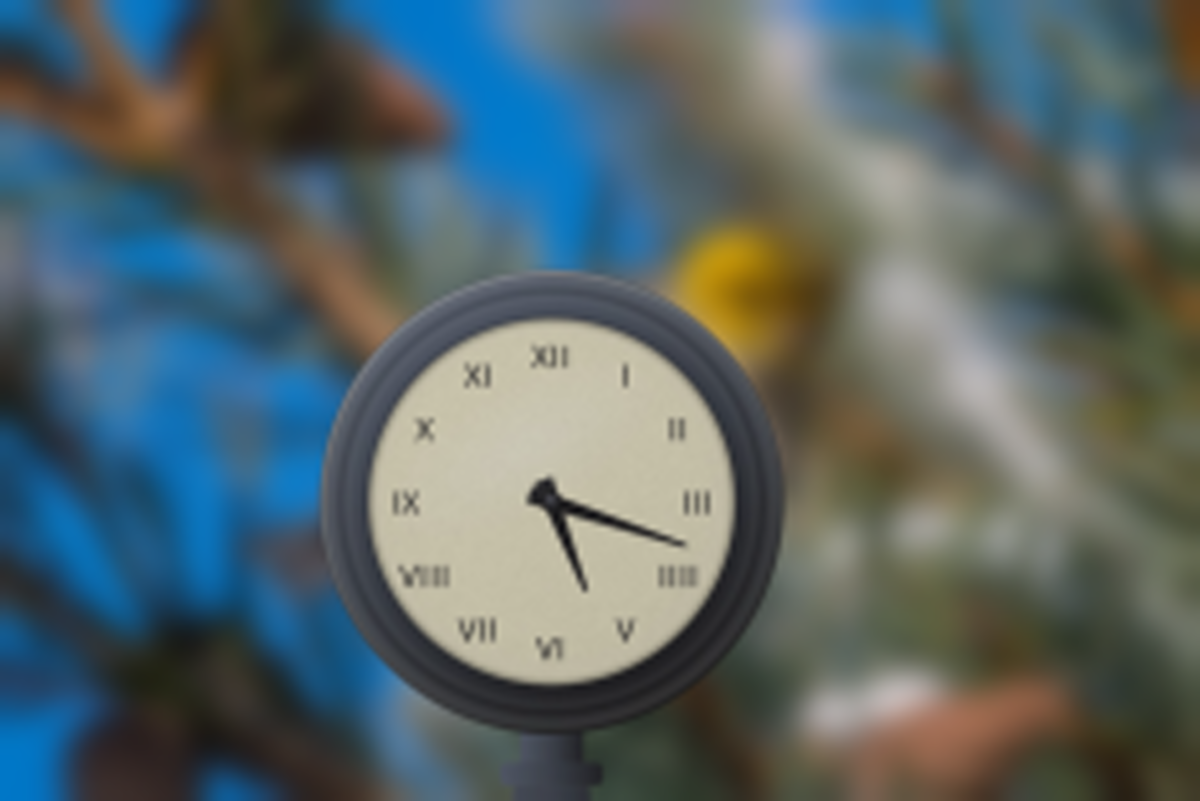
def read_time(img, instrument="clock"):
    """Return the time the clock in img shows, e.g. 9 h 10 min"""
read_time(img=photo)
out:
5 h 18 min
